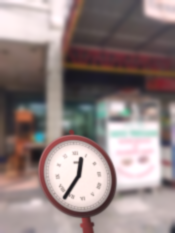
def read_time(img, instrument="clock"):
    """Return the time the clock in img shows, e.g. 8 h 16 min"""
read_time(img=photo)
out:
12 h 37 min
